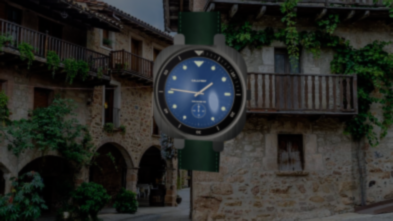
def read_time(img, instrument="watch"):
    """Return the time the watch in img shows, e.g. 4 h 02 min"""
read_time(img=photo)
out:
1 h 46 min
